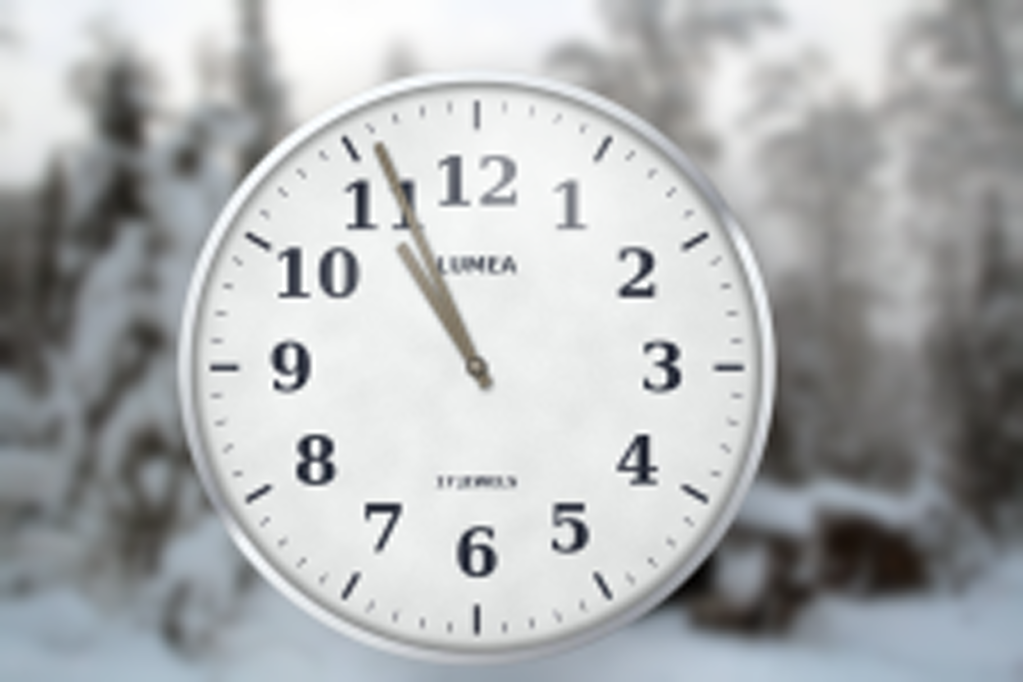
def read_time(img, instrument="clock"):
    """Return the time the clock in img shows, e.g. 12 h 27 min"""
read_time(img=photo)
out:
10 h 56 min
